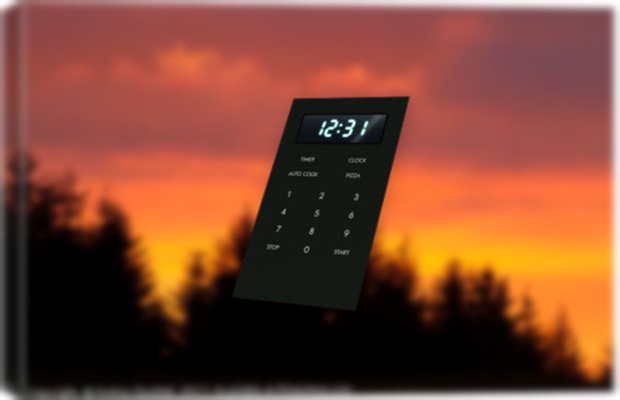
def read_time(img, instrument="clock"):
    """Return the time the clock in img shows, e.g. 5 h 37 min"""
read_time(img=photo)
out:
12 h 31 min
